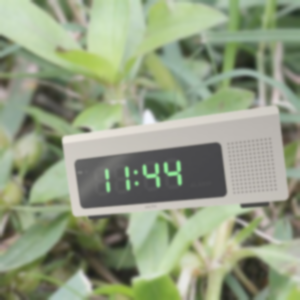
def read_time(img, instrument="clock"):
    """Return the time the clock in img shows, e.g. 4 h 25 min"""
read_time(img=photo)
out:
11 h 44 min
